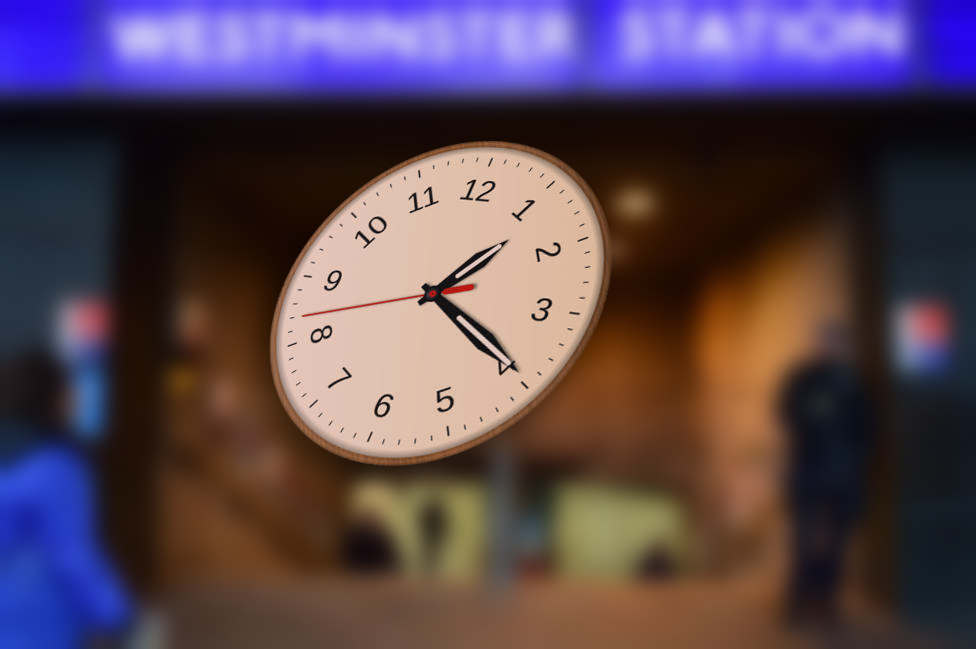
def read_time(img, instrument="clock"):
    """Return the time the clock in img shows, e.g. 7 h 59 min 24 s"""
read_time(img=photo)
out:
1 h 19 min 42 s
